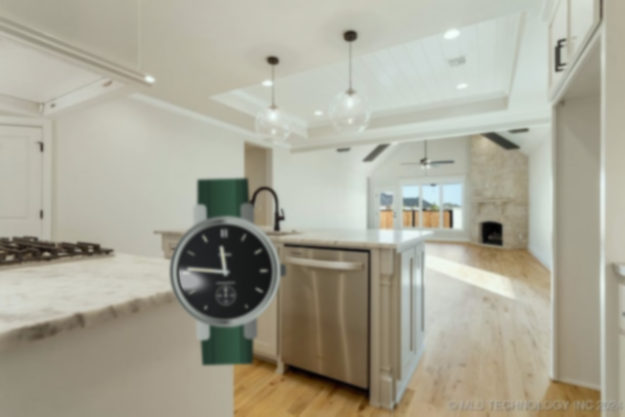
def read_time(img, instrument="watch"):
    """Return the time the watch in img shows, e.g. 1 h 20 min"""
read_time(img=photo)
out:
11 h 46 min
